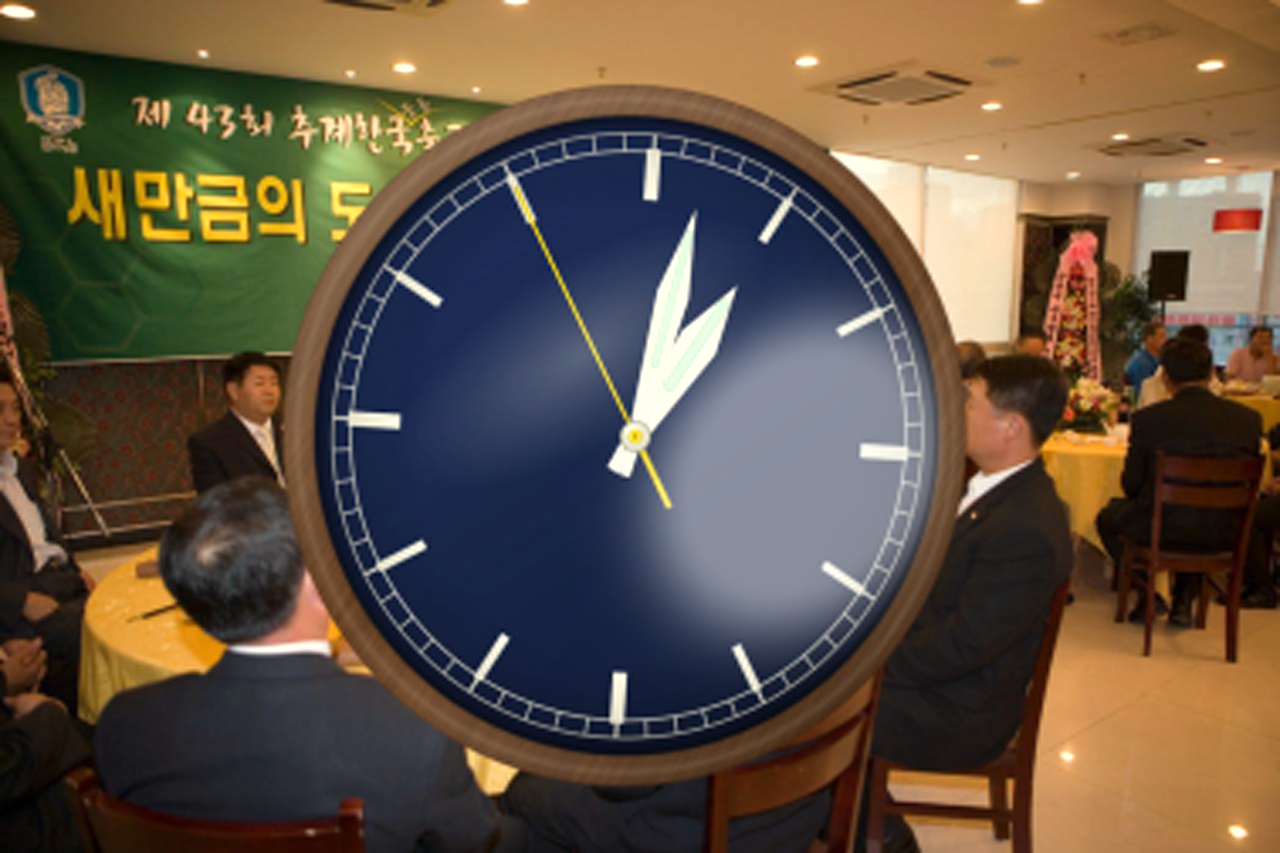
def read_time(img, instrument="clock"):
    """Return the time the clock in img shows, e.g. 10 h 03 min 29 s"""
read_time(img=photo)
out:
1 h 01 min 55 s
